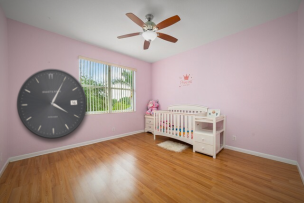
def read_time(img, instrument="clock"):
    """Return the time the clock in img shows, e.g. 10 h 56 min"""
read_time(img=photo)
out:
4 h 05 min
